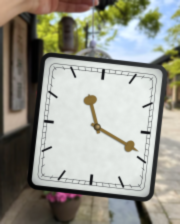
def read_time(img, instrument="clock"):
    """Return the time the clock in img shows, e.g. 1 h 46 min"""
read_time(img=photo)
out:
11 h 19 min
